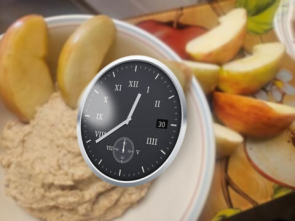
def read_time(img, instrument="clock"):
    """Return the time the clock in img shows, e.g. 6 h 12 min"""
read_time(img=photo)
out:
12 h 39 min
